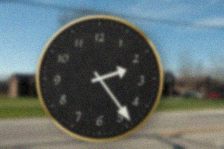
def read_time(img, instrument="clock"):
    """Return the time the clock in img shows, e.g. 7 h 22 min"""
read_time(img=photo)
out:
2 h 24 min
